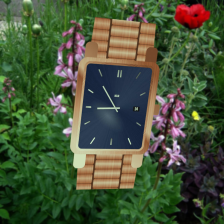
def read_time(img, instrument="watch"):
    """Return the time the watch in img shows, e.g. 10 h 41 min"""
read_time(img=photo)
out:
8 h 54 min
